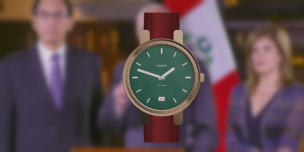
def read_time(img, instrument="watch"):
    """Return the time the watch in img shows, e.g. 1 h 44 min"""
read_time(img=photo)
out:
1 h 48 min
